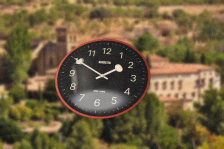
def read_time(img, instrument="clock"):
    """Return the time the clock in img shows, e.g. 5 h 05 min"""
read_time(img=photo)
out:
1 h 50 min
